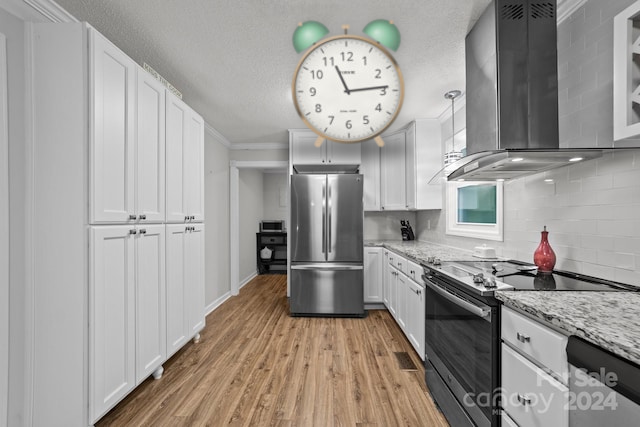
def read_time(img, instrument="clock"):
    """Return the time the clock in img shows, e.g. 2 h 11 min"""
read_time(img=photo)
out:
11 h 14 min
